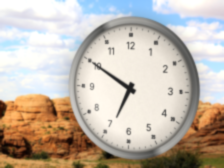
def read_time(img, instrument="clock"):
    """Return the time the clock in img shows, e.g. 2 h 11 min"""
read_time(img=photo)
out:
6 h 50 min
